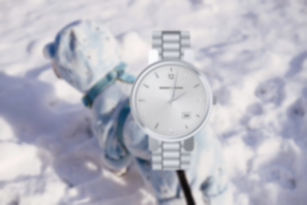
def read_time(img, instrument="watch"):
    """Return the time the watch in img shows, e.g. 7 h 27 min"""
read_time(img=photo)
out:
2 h 02 min
